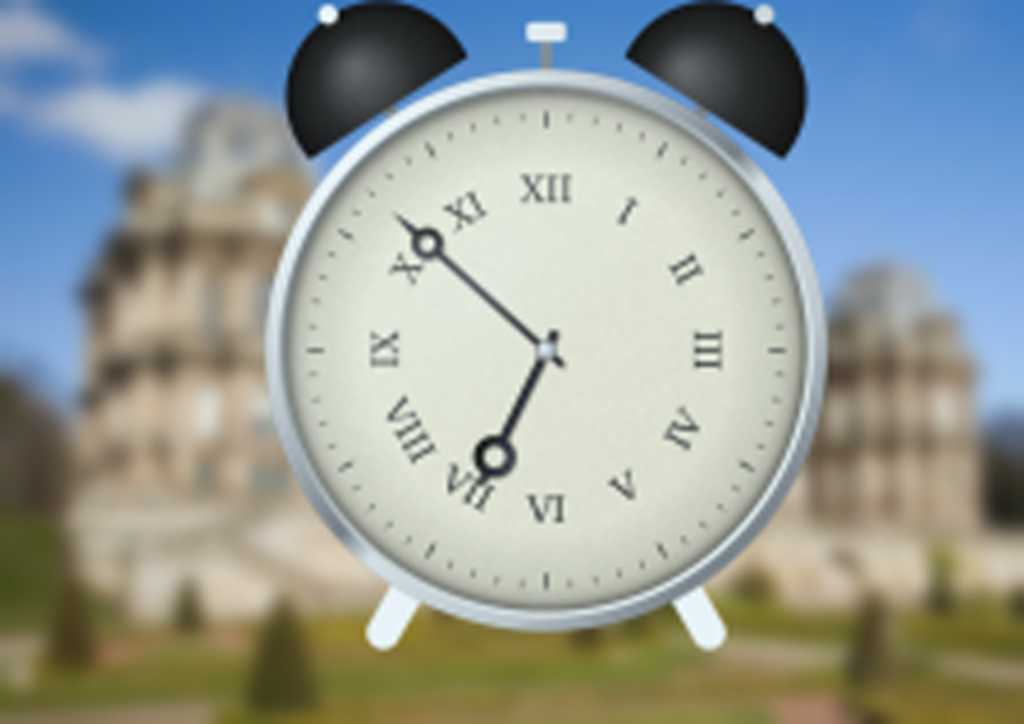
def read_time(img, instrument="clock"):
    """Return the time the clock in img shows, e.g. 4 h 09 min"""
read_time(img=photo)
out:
6 h 52 min
